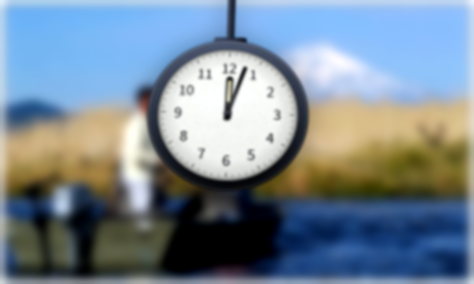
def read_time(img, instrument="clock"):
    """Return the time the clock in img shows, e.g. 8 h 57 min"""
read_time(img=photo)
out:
12 h 03 min
